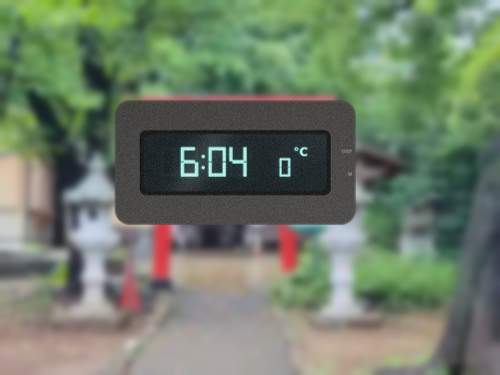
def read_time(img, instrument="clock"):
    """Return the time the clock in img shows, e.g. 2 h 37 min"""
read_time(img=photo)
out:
6 h 04 min
